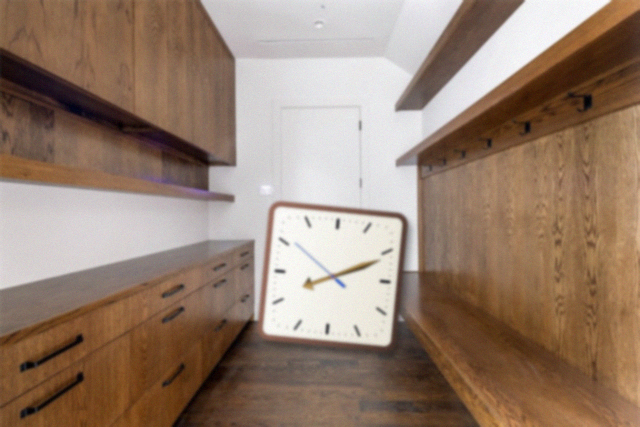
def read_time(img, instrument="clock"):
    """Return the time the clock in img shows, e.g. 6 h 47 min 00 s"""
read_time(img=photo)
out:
8 h 10 min 51 s
